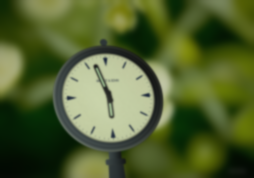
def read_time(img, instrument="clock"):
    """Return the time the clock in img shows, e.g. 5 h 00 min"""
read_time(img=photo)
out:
5 h 57 min
